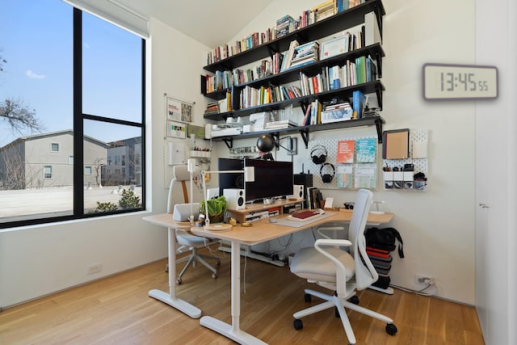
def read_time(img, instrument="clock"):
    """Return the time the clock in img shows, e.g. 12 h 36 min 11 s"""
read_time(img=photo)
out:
13 h 45 min 55 s
